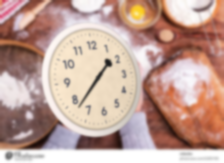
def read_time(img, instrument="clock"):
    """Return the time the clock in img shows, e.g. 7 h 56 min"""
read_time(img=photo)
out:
1 h 38 min
